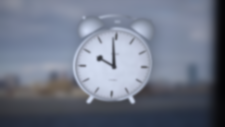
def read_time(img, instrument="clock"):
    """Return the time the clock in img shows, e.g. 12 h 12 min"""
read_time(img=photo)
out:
9 h 59 min
